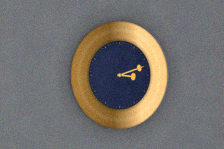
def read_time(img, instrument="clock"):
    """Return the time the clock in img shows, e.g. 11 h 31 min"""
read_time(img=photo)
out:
3 h 12 min
